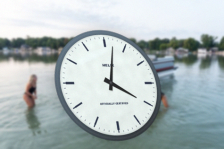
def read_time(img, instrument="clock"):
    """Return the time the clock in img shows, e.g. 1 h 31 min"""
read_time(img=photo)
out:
4 h 02 min
